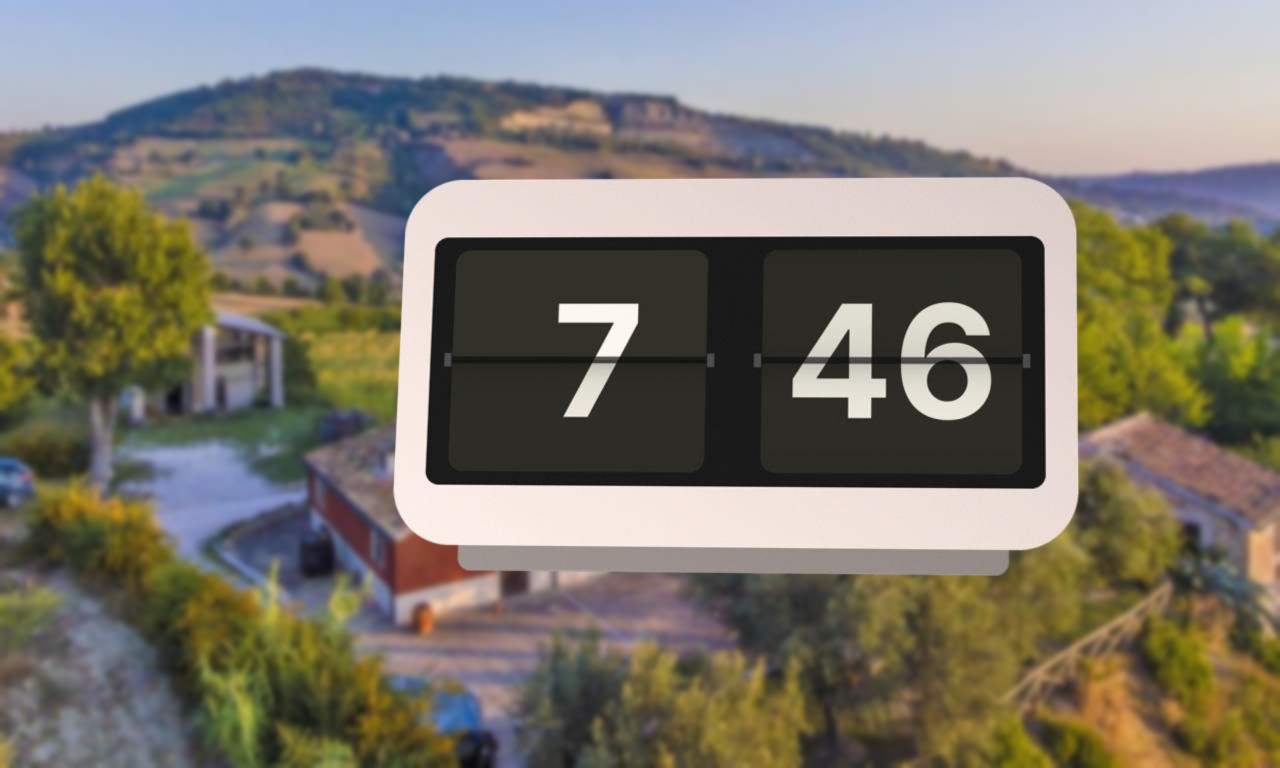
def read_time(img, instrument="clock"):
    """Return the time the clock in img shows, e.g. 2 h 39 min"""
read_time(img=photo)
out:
7 h 46 min
